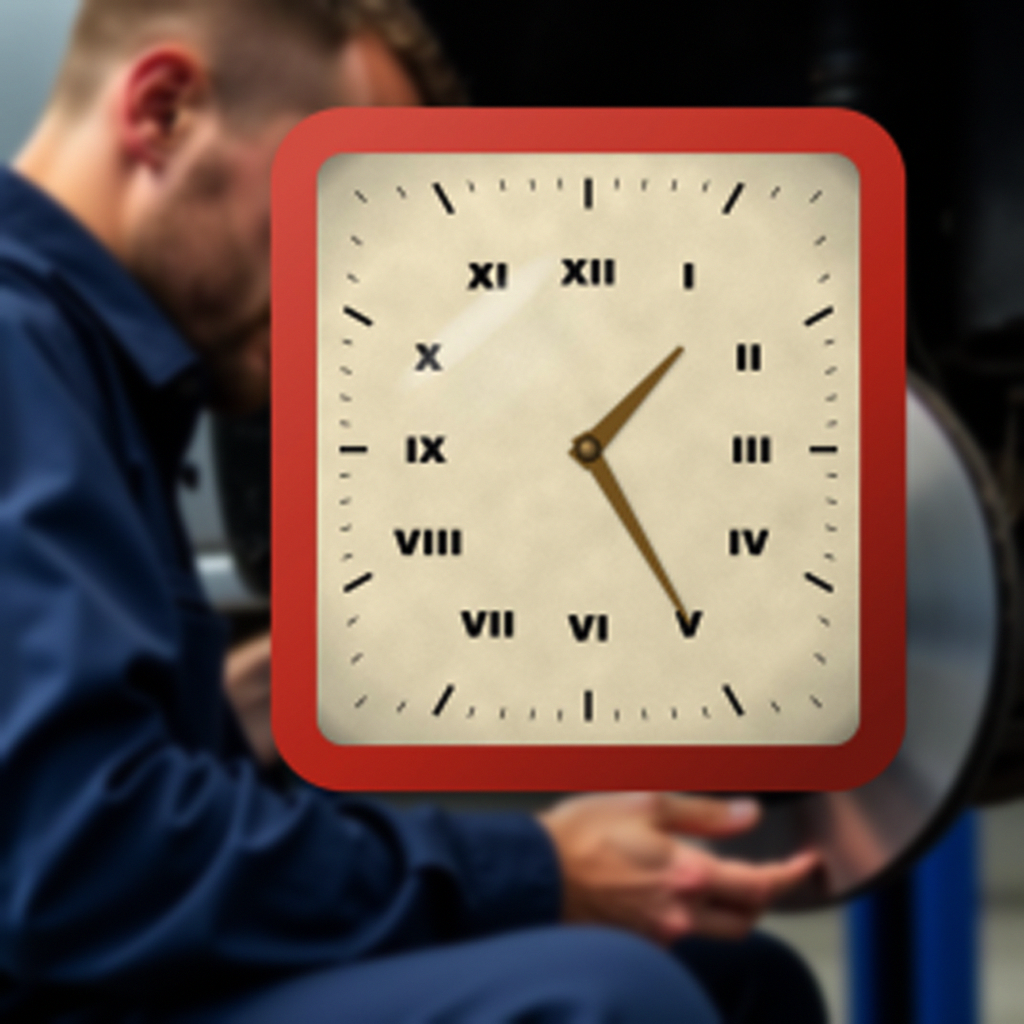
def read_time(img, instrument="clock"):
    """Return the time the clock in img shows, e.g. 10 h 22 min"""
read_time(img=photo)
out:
1 h 25 min
